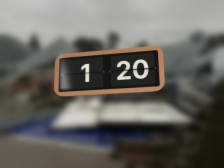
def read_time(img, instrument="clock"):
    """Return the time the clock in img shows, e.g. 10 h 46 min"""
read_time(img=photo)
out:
1 h 20 min
